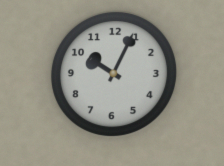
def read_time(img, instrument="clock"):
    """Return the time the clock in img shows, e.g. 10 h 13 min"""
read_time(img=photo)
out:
10 h 04 min
